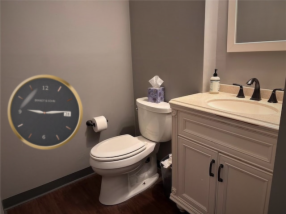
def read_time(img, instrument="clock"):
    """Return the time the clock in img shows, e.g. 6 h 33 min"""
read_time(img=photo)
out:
9 h 14 min
